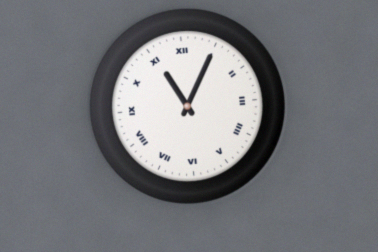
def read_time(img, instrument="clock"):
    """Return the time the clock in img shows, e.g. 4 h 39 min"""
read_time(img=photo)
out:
11 h 05 min
